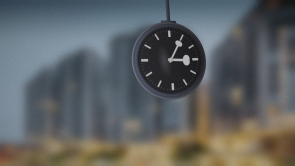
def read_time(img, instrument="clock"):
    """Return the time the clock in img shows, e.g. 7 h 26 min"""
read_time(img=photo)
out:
3 h 05 min
